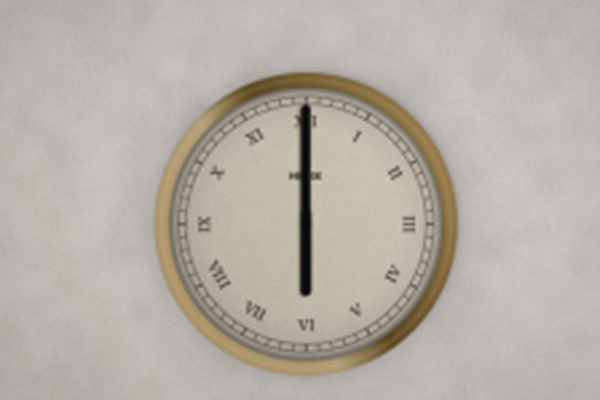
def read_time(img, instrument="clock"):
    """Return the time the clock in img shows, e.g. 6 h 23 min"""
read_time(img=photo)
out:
6 h 00 min
